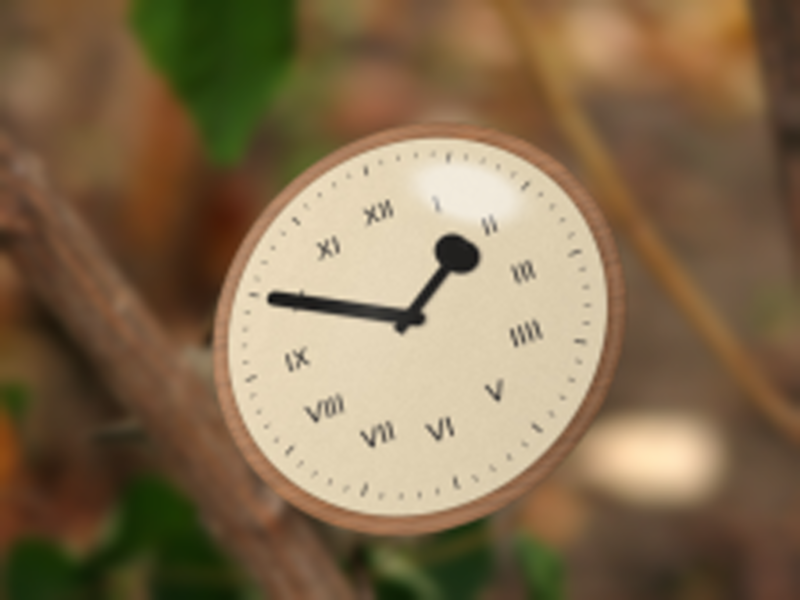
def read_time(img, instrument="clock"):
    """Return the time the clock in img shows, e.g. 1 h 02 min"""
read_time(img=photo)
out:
1 h 50 min
